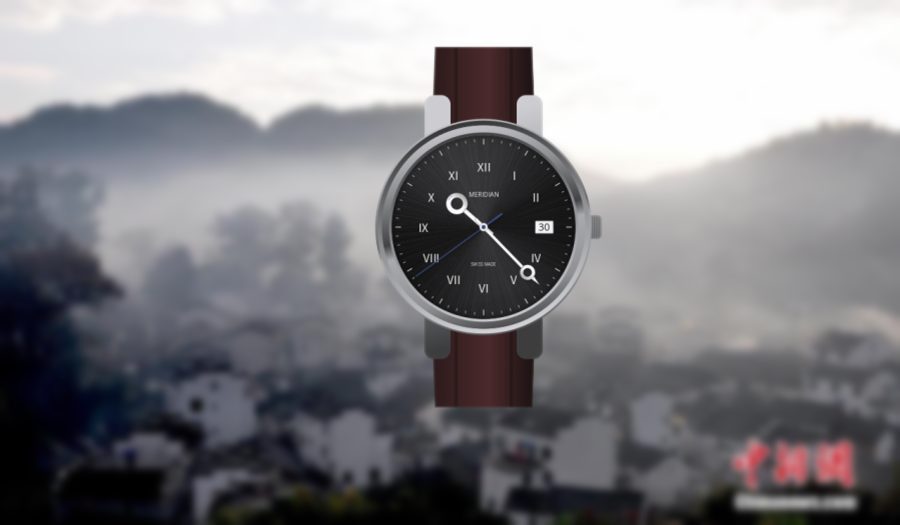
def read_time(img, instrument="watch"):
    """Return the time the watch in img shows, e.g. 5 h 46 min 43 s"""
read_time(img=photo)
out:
10 h 22 min 39 s
